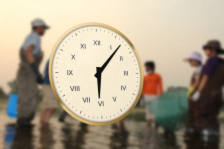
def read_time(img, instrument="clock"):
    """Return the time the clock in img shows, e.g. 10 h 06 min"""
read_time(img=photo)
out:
6 h 07 min
